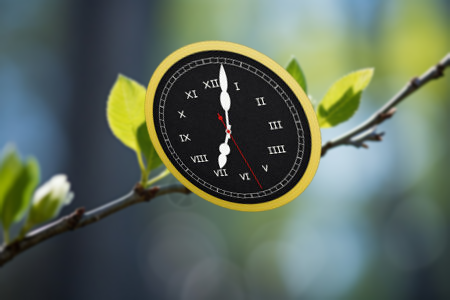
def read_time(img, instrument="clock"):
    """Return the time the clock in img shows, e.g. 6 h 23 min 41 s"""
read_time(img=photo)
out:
7 h 02 min 28 s
